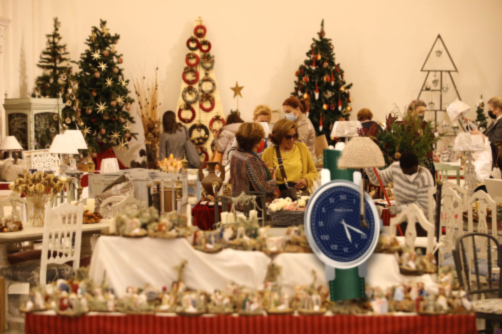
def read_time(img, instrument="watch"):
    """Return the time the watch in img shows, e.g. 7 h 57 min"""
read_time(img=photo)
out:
5 h 19 min
